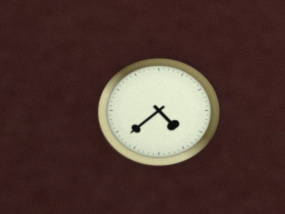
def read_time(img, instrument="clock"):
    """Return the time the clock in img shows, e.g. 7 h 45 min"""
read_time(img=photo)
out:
4 h 38 min
